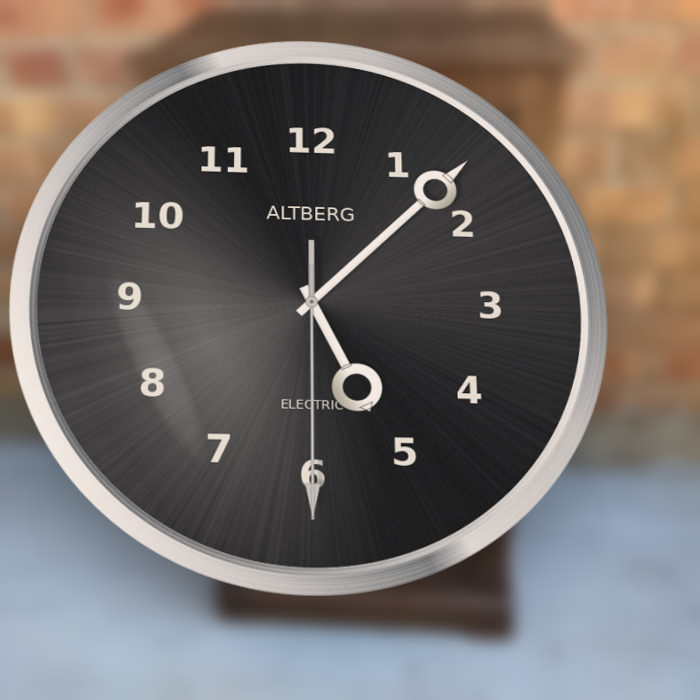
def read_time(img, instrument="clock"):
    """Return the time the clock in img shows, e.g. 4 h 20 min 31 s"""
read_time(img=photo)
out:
5 h 07 min 30 s
